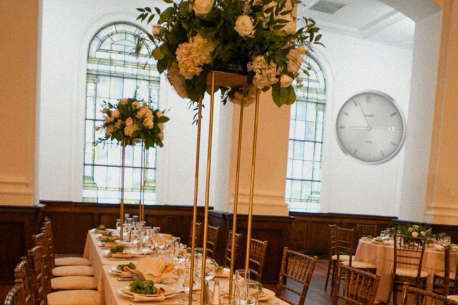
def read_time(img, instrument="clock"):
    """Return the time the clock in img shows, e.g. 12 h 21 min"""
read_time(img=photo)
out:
8 h 56 min
